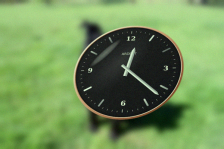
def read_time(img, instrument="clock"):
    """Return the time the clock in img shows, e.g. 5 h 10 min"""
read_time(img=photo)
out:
12 h 22 min
